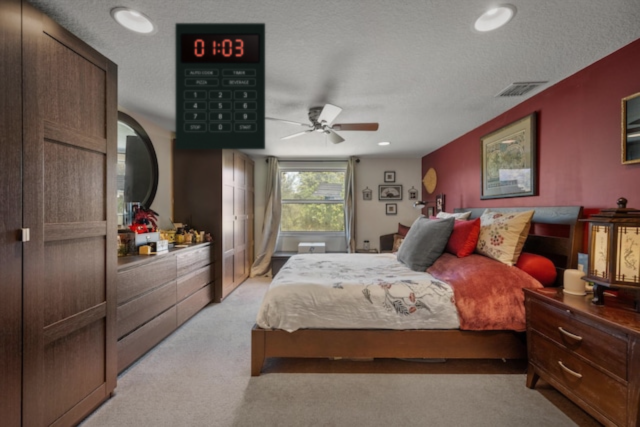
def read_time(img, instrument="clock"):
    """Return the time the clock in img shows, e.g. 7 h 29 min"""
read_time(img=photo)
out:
1 h 03 min
